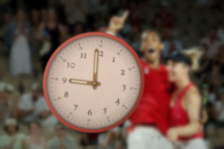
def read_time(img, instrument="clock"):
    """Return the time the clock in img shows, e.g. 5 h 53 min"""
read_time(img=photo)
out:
8 h 59 min
